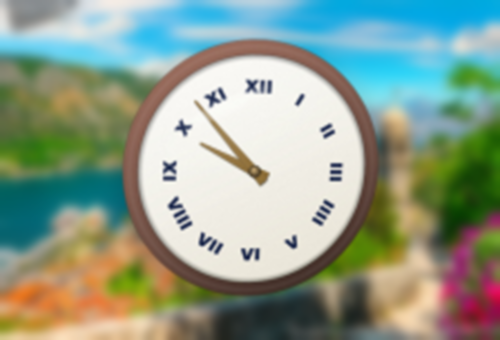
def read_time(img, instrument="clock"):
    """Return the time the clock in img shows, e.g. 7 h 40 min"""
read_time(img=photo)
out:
9 h 53 min
